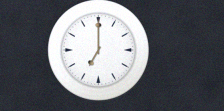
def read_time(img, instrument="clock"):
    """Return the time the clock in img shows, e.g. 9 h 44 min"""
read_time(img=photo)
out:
7 h 00 min
